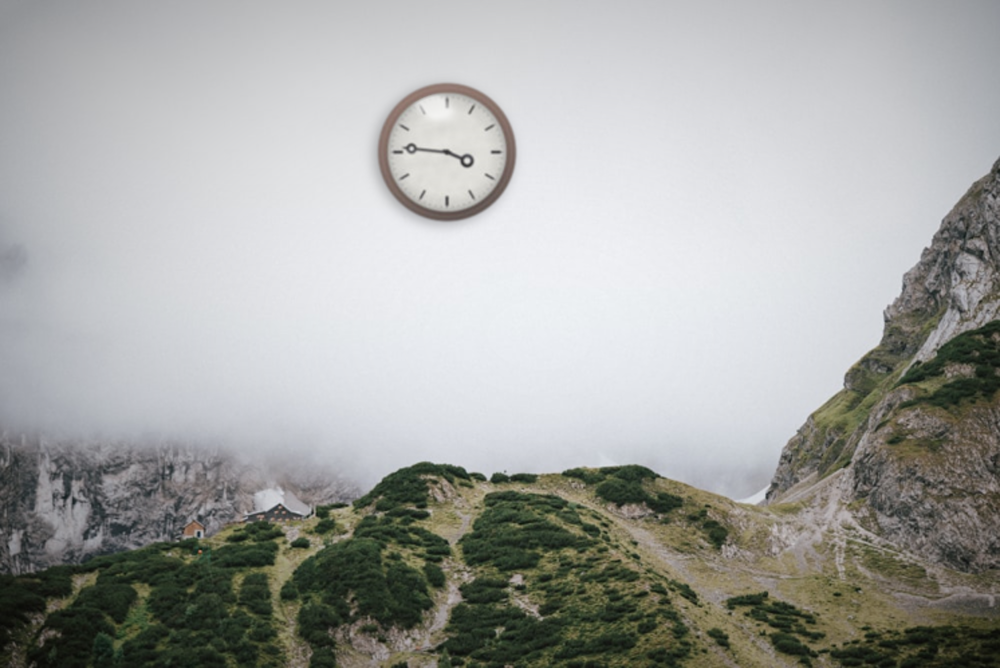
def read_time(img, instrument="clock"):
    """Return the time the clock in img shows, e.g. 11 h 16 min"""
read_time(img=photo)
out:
3 h 46 min
